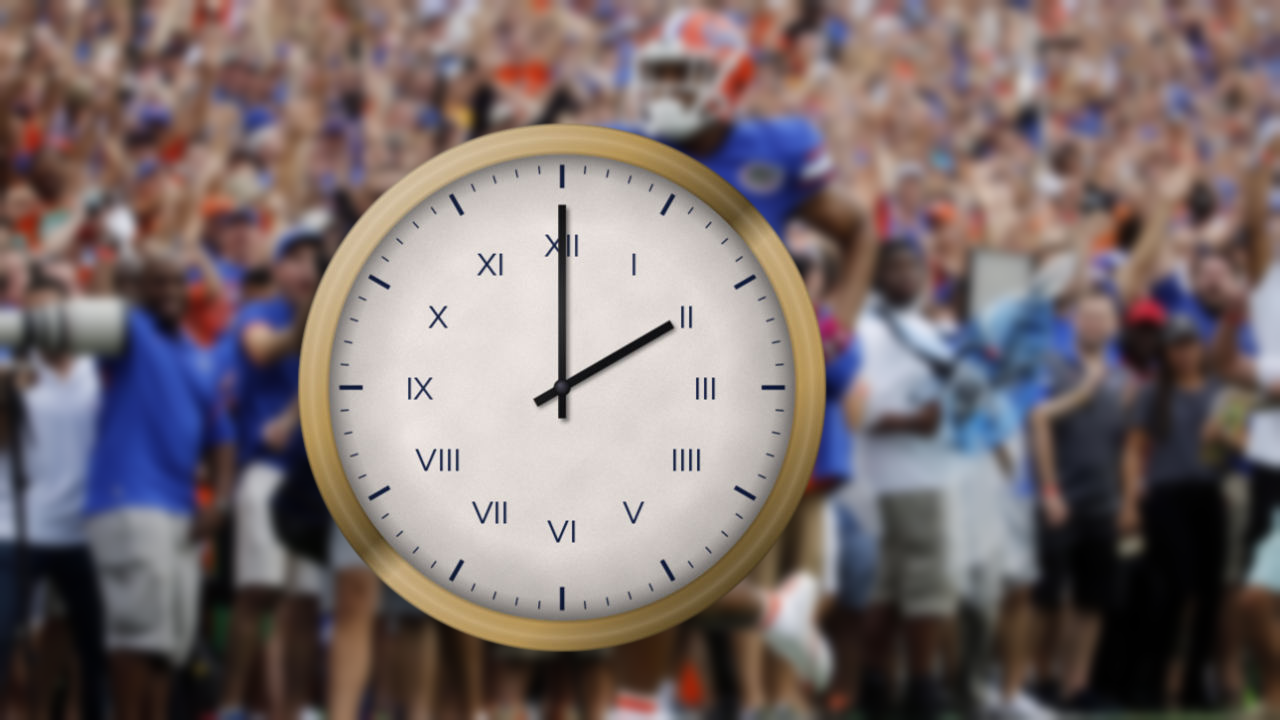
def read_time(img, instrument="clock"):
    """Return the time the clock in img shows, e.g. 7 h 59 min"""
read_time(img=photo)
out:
2 h 00 min
